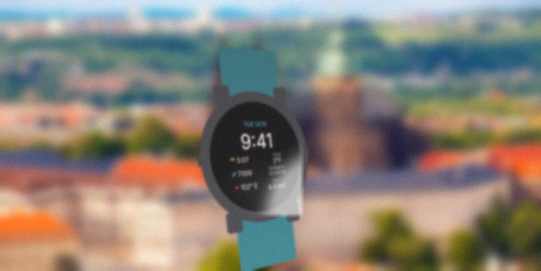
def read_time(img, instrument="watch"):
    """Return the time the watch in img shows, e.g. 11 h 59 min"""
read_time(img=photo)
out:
9 h 41 min
